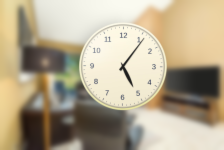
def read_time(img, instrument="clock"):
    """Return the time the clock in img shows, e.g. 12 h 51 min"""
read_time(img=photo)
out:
5 h 06 min
